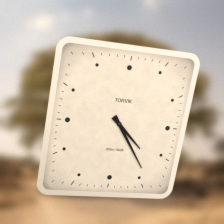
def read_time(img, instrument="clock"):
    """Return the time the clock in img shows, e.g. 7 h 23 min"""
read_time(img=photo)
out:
4 h 24 min
